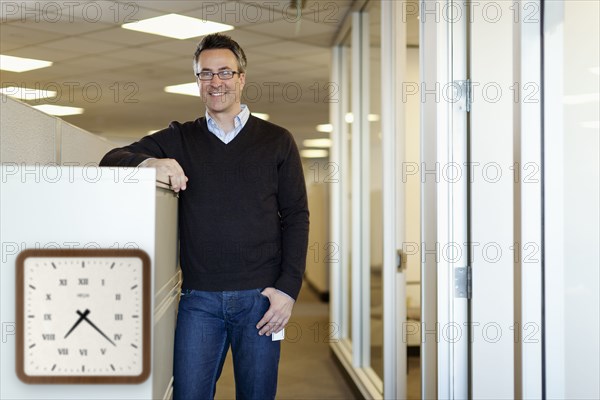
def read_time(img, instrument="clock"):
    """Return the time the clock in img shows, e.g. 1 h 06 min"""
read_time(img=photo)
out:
7 h 22 min
